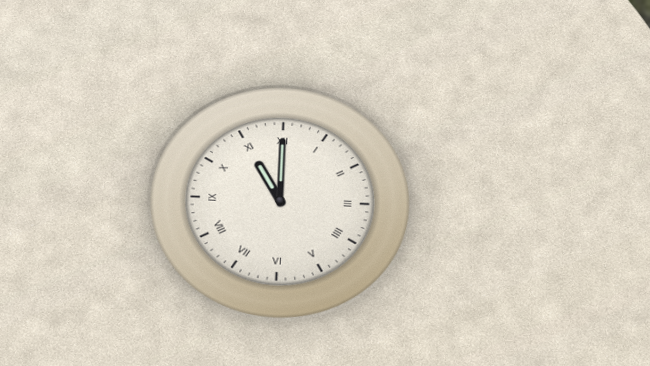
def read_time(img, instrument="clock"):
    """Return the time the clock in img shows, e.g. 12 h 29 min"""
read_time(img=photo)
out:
11 h 00 min
